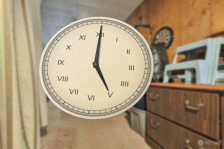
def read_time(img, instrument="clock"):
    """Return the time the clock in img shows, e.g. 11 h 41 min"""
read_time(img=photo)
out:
5 h 00 min
